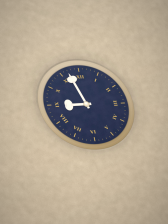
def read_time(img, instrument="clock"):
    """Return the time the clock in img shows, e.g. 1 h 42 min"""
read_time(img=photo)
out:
8 h 57 min
